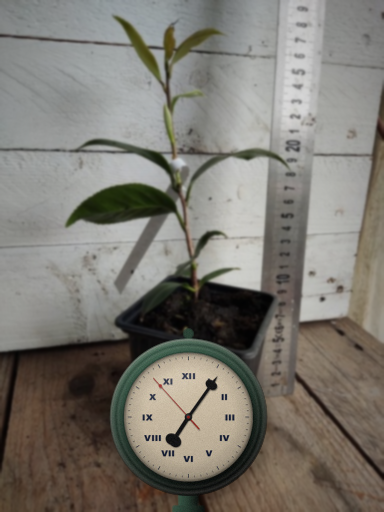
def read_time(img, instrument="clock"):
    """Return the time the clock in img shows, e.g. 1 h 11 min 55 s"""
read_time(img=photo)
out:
7 h 05 min 53 s
